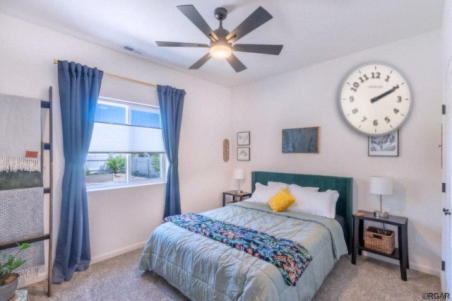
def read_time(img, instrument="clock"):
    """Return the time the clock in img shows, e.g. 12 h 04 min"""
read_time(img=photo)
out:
2 h 10 min
